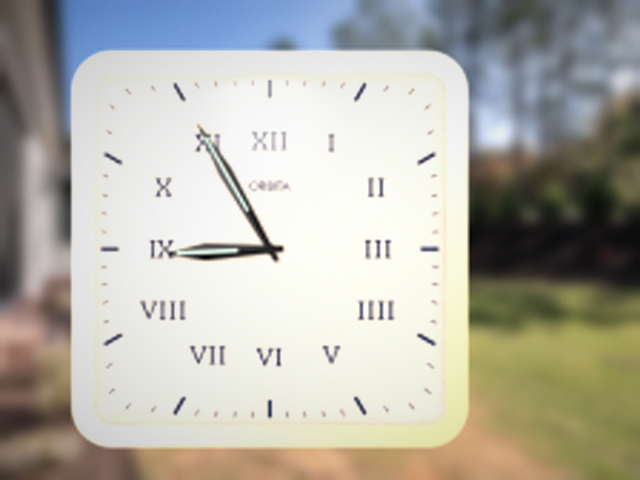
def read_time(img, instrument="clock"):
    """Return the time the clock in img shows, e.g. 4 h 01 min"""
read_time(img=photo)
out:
8 h 55 min
